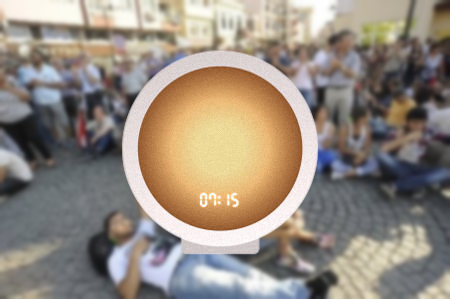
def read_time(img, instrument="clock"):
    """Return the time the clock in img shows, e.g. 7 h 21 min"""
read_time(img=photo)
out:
7 h 15 min
